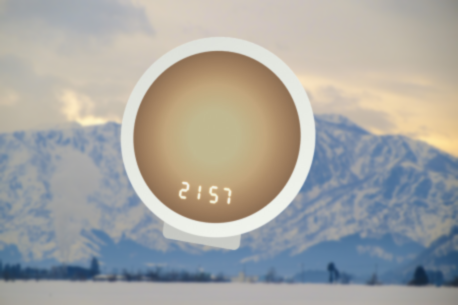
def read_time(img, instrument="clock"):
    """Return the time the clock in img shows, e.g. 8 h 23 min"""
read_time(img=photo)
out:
21 h 57 min
